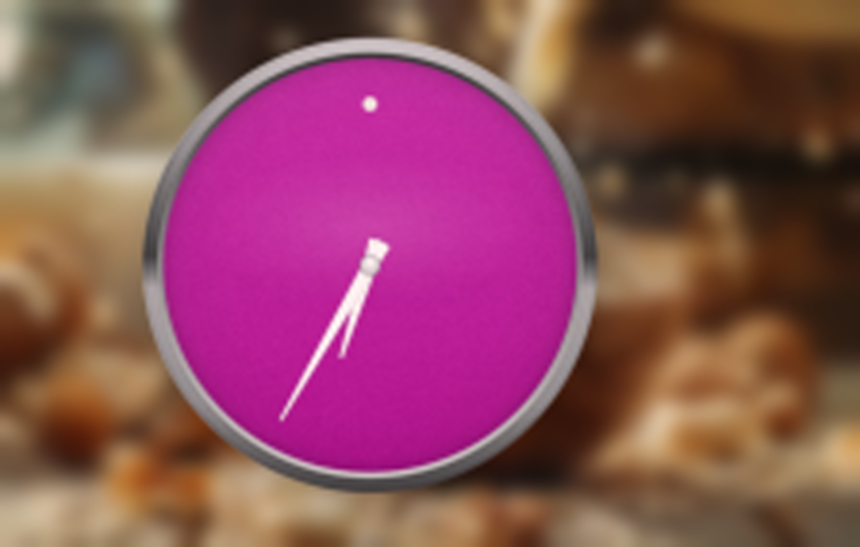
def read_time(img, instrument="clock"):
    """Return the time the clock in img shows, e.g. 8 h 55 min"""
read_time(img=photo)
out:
6 h 35 min
